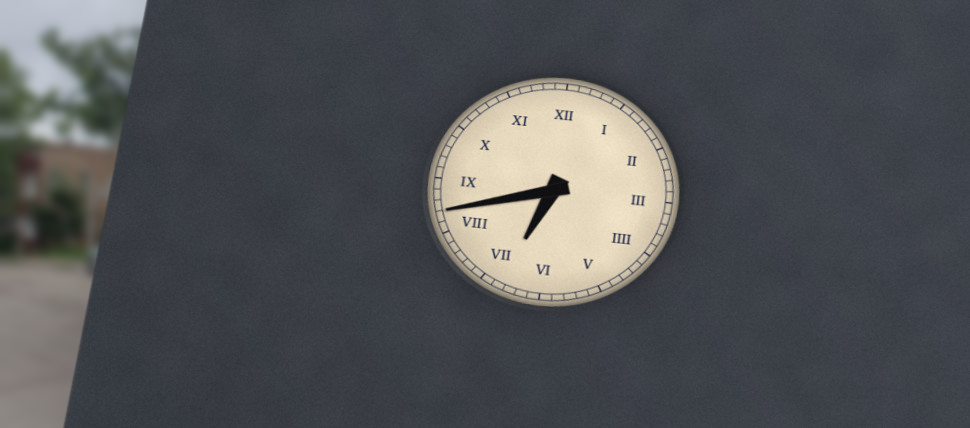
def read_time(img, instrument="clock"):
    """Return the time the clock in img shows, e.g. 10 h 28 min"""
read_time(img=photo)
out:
6 h 42 min
